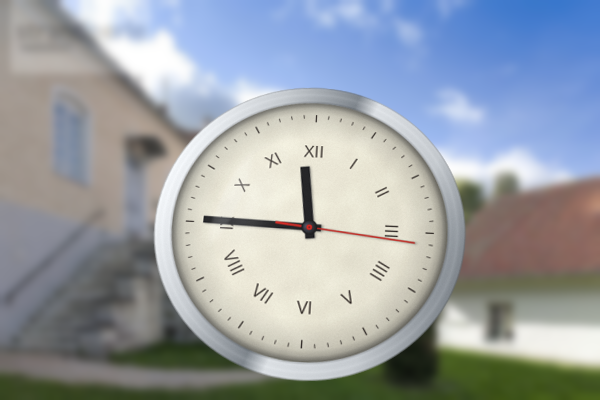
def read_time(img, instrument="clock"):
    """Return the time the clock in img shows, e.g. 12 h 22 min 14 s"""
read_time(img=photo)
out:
11 h 45 min 16 s
